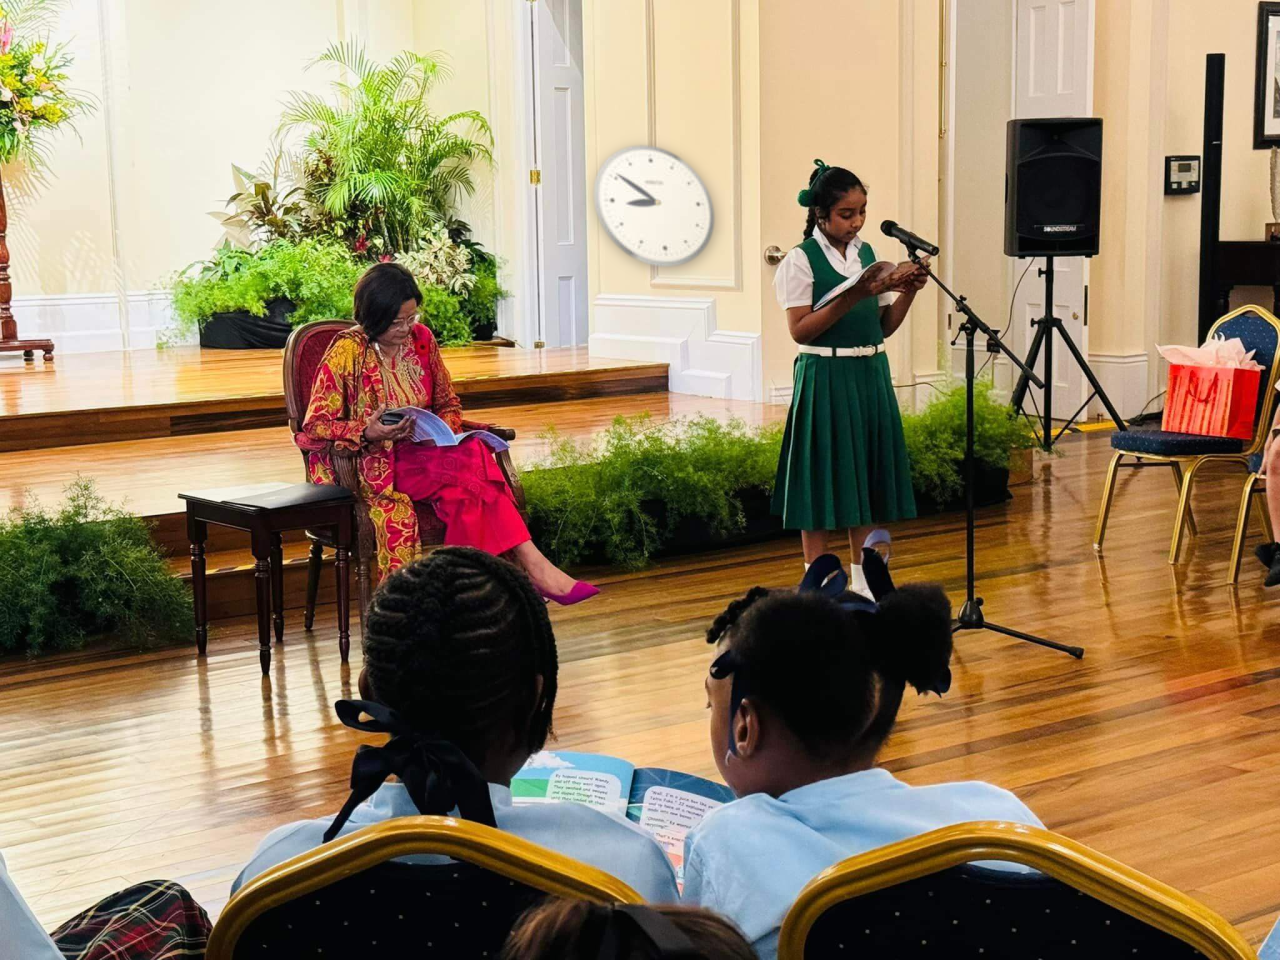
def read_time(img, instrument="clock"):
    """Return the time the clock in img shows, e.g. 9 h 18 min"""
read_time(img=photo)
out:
8 h 51 min
